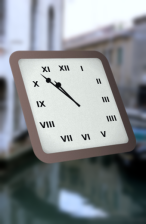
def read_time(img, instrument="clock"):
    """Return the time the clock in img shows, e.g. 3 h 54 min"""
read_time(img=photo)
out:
10 h 53 min
